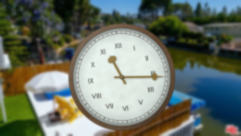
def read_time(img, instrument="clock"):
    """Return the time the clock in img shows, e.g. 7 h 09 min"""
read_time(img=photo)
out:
11 h 16 min
